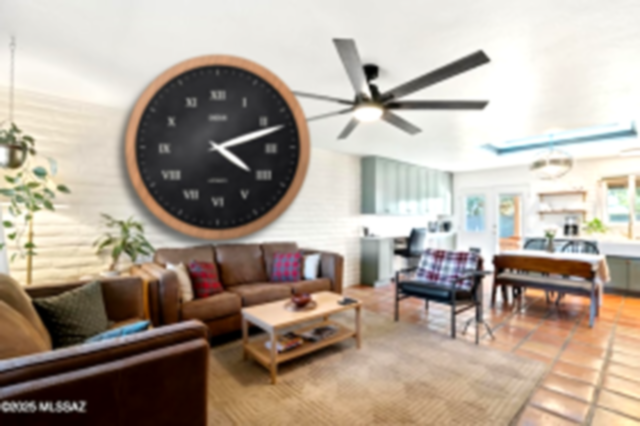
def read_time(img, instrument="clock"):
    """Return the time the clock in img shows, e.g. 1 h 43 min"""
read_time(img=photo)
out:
4 h 12 min
